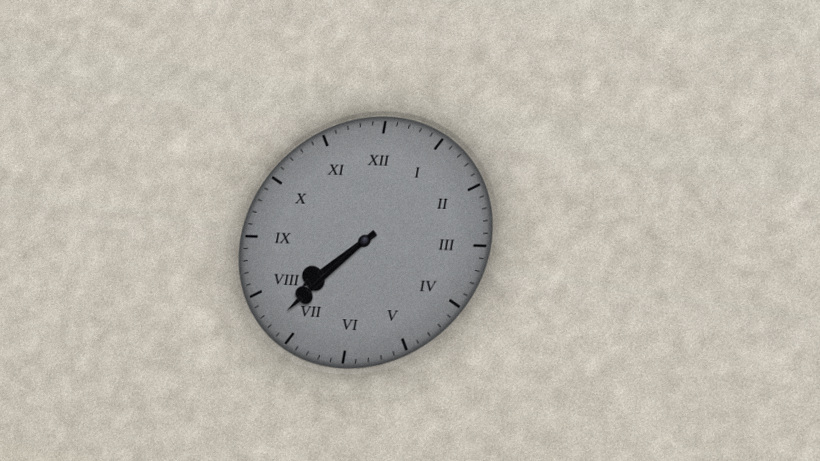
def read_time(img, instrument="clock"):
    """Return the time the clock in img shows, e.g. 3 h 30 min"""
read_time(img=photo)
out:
7 h 37 min
